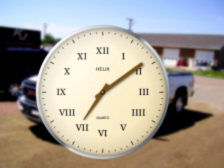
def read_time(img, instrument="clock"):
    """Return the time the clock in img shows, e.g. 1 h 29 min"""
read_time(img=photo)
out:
7 h 09 min
